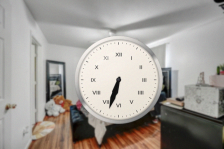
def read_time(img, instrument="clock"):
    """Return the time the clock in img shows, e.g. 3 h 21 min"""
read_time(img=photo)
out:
6 h 33 min
